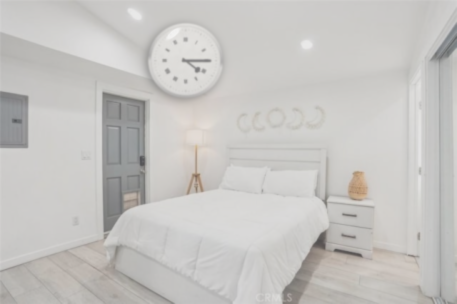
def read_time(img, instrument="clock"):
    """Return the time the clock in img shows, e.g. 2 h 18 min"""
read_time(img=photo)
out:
4 h 15 min
